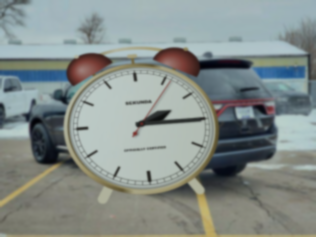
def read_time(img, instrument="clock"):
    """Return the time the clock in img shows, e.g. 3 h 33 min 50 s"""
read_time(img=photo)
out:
2 h 15 min 06 s
